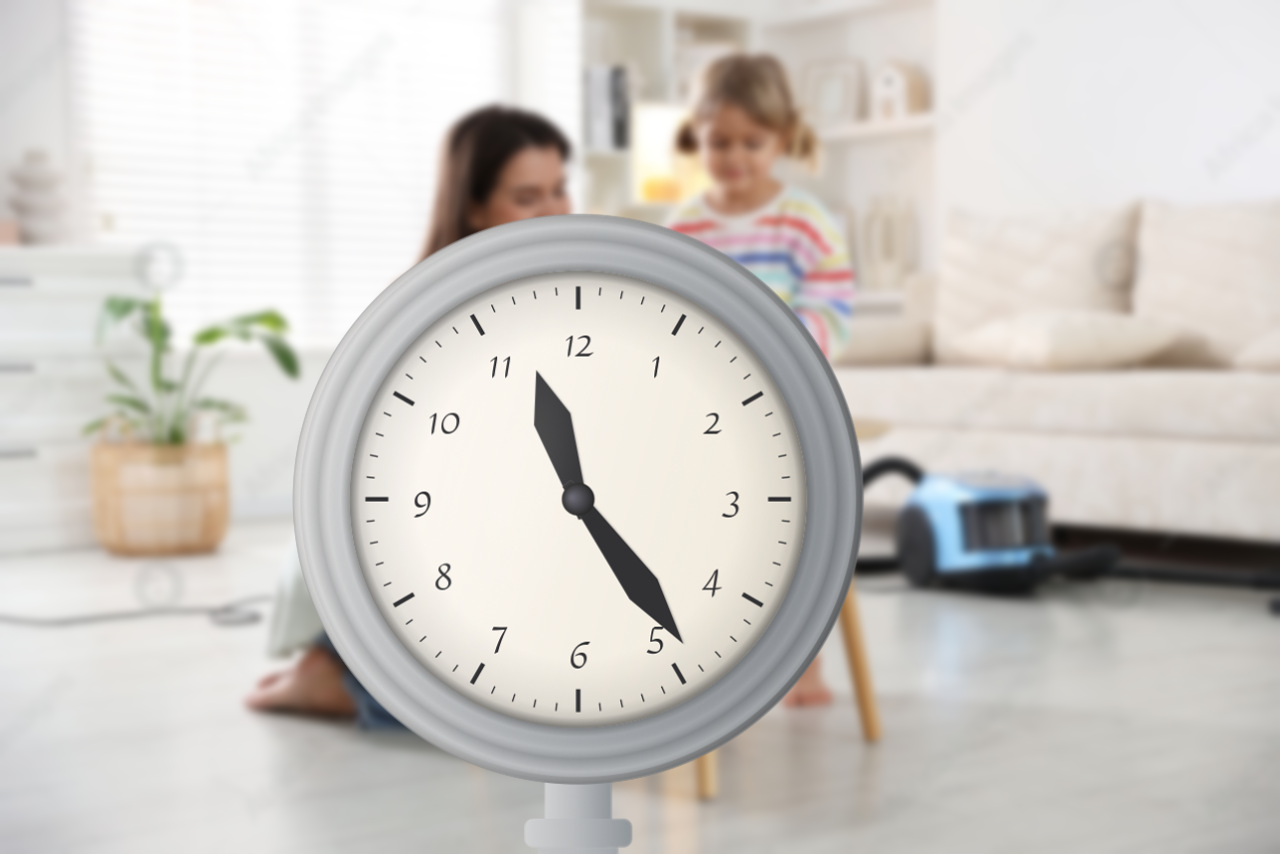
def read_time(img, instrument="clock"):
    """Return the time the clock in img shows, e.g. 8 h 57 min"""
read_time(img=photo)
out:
11 h 24 min
